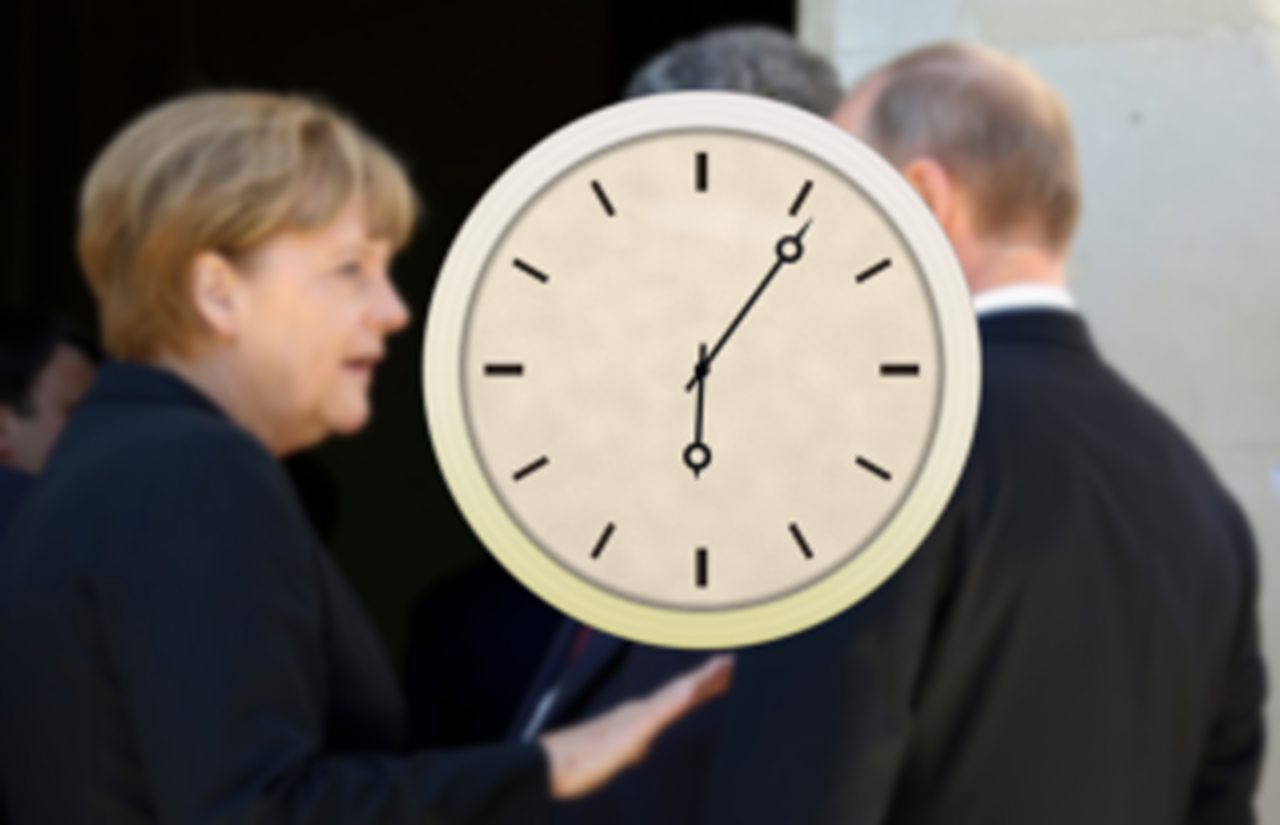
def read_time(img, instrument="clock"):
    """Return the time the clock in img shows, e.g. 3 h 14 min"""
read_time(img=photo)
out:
6 h 06 min
